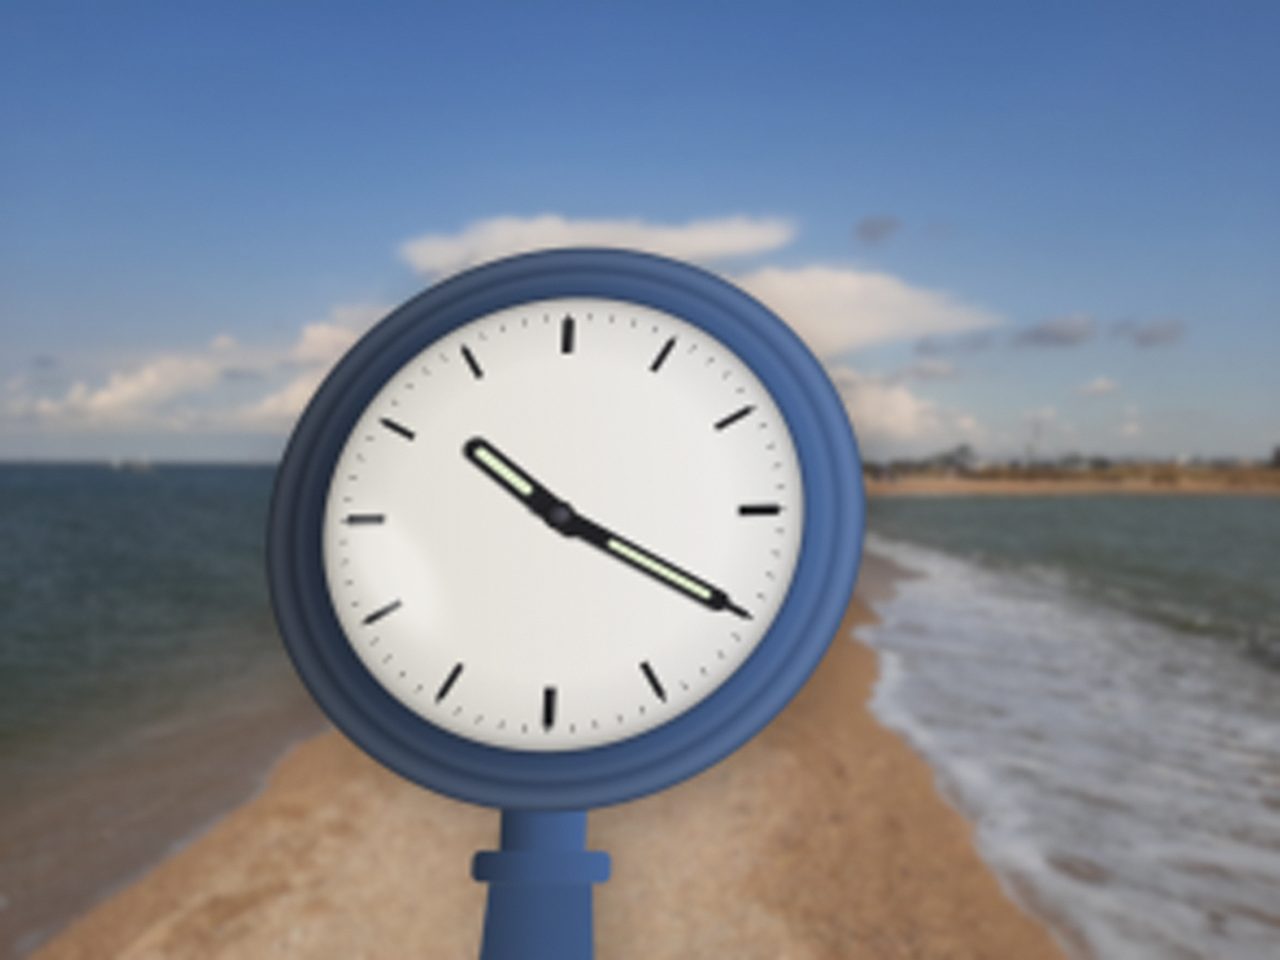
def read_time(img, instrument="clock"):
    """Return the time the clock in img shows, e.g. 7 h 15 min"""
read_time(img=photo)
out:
10 h 20 min
